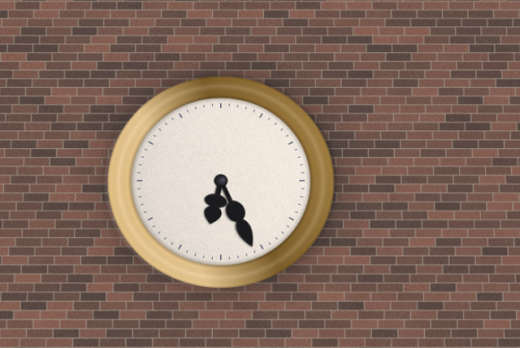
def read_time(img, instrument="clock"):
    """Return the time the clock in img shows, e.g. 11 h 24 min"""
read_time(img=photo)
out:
6 h 26 min
